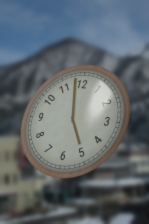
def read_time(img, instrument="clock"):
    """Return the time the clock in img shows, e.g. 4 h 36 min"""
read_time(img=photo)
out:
4 h 58 min
